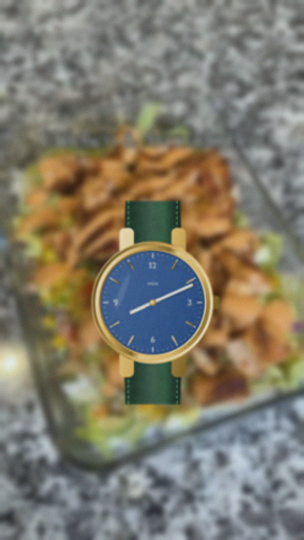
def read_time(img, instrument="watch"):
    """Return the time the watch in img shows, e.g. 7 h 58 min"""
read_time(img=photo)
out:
8 h 11 min
